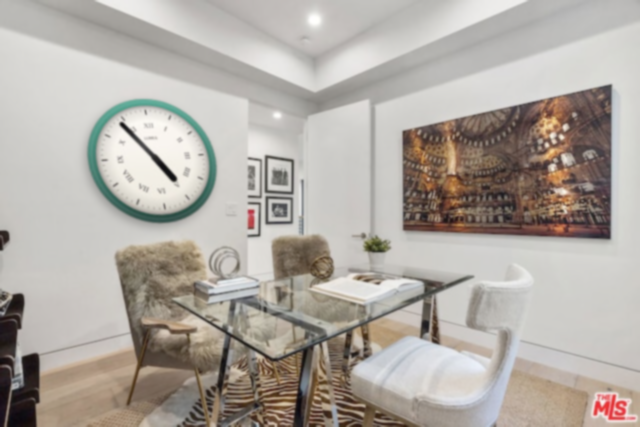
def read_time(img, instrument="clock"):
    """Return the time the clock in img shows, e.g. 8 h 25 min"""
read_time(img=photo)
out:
4 h 54 min
